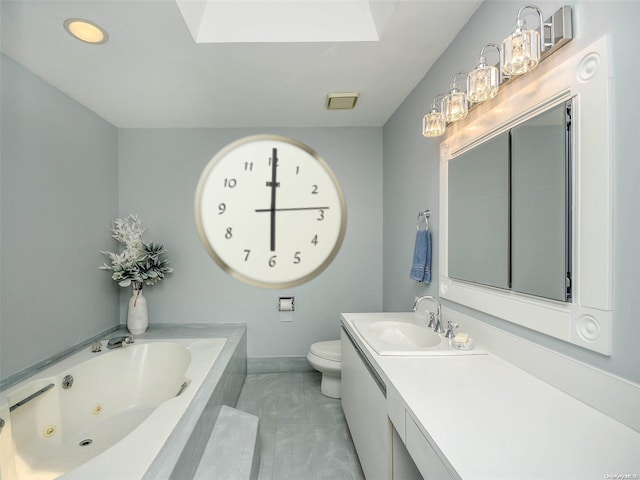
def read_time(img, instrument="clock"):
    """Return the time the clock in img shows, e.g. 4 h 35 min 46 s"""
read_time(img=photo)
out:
6 h 00 min 14 s
